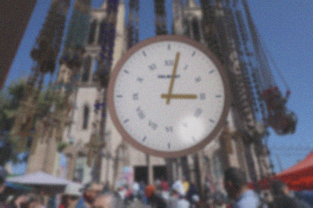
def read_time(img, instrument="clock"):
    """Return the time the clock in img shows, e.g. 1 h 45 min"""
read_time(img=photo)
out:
3 h 02 min
